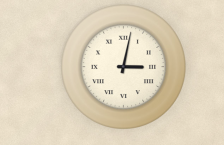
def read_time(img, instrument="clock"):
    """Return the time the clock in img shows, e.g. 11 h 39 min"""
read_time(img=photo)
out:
3 h 02 min
